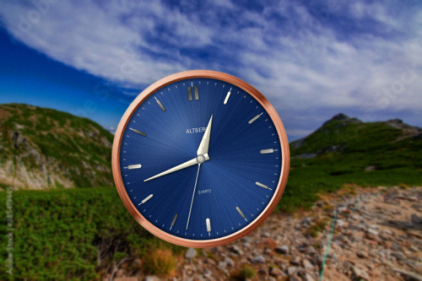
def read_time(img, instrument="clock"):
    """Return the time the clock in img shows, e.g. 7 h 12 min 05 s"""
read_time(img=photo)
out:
12 h 42 min 33 s
